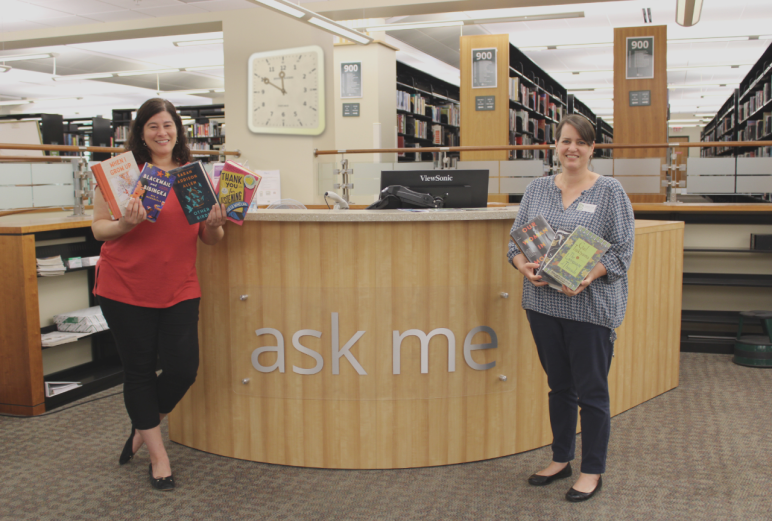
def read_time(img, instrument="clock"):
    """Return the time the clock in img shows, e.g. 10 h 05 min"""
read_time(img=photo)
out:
11 h 50 min
